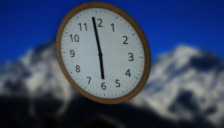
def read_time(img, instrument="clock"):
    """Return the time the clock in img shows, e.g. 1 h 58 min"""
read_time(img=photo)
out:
5 h 59 min
